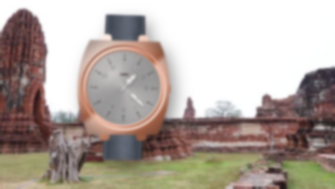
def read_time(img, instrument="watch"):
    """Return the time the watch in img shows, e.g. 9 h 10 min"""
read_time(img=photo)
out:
1 h 22 min
